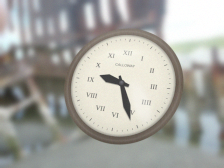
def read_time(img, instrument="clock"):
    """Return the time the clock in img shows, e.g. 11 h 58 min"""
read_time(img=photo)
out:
9 h 26 min
